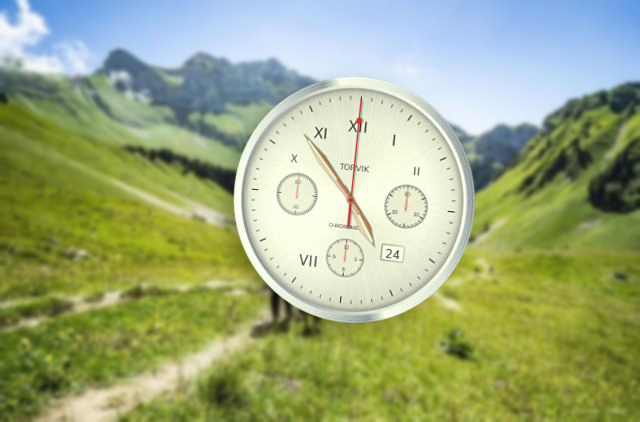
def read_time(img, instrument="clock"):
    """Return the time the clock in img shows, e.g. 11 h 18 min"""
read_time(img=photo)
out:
4 h 53 min
